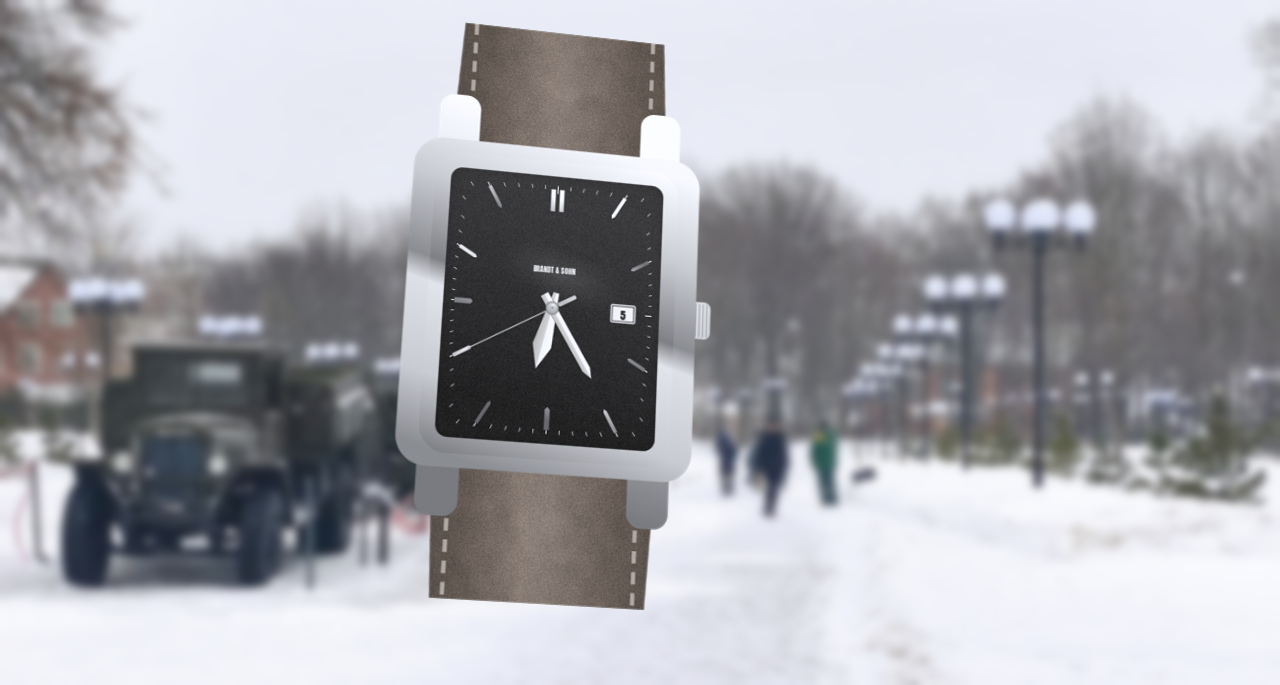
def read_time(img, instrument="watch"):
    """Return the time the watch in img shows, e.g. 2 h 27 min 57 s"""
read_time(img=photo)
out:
6 h 24 min 40 s
